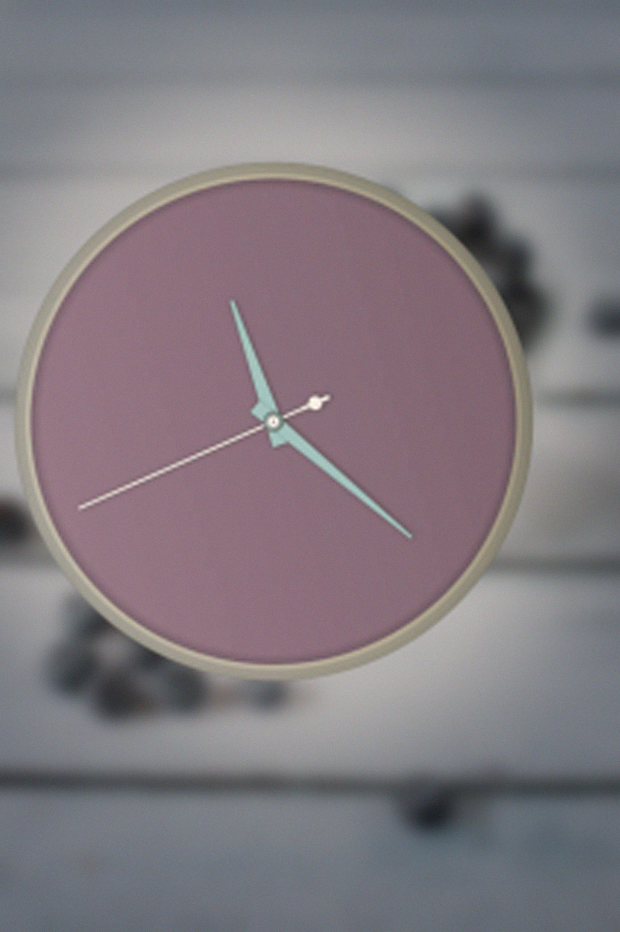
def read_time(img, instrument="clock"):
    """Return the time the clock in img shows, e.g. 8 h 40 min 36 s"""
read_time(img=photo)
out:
11 h 21 min 41 s
